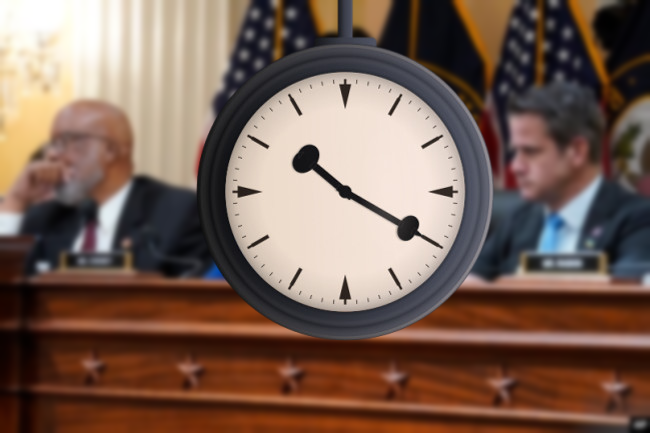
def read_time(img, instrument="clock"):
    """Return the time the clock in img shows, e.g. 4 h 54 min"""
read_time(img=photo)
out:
10 h 20 min
